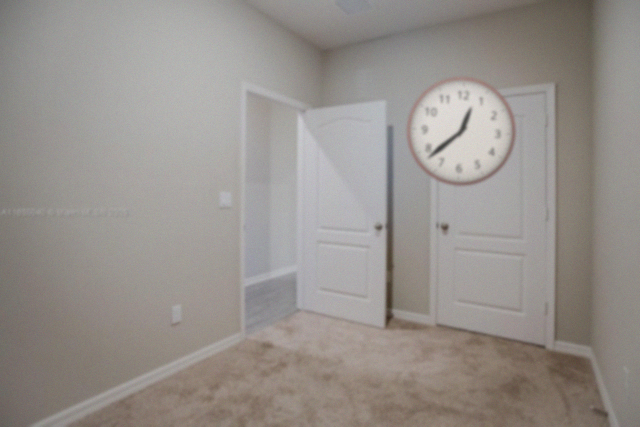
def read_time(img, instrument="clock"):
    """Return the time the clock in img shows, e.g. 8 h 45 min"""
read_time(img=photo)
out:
12 h 38 min
